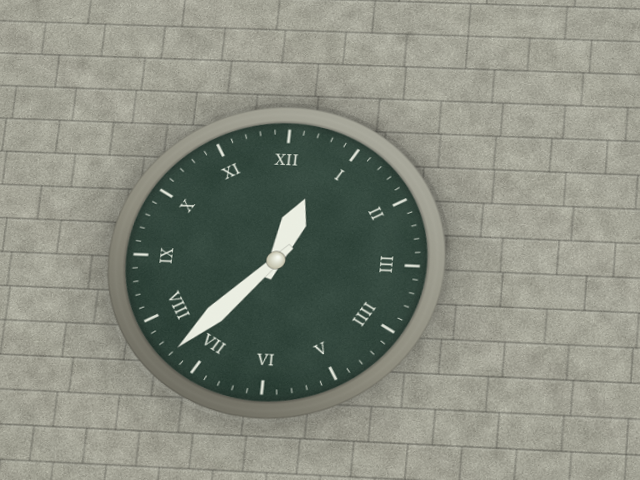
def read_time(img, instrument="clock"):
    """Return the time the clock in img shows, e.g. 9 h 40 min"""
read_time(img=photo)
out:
12 h 37 min
